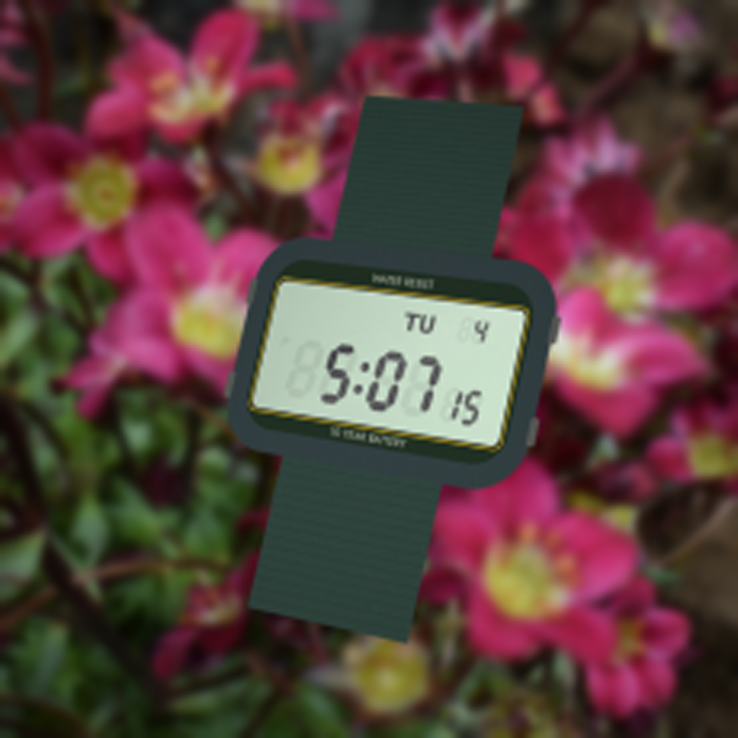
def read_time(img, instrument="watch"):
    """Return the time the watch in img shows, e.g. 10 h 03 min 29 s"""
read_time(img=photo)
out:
5 h 07 min 15 s
